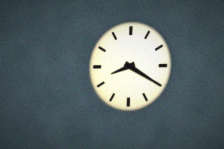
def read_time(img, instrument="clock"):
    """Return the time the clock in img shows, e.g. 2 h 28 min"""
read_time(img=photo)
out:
8 h 20 min
